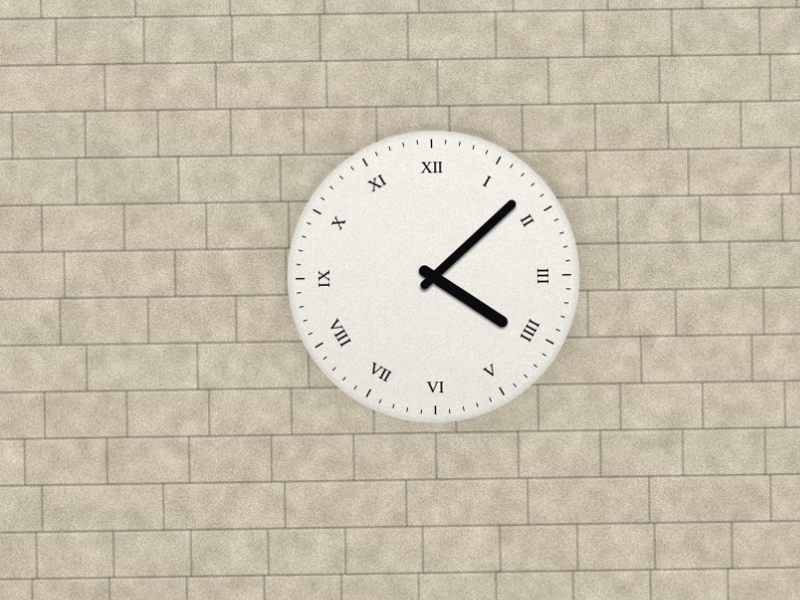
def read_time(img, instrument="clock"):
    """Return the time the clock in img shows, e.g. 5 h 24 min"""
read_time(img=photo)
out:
4 h 08 min
